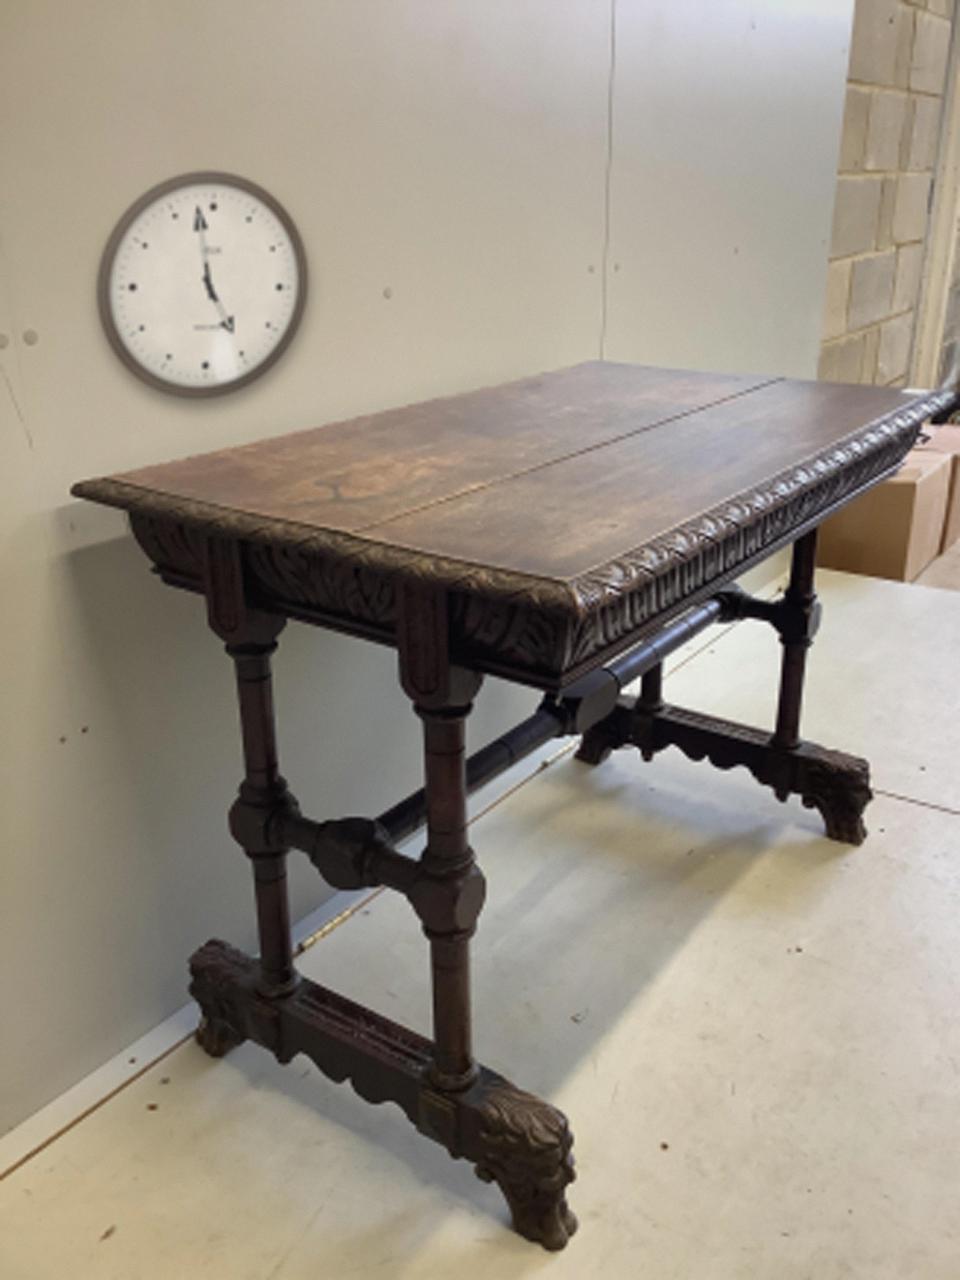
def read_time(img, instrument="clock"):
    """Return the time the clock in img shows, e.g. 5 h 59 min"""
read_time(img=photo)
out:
4 h 58 min
